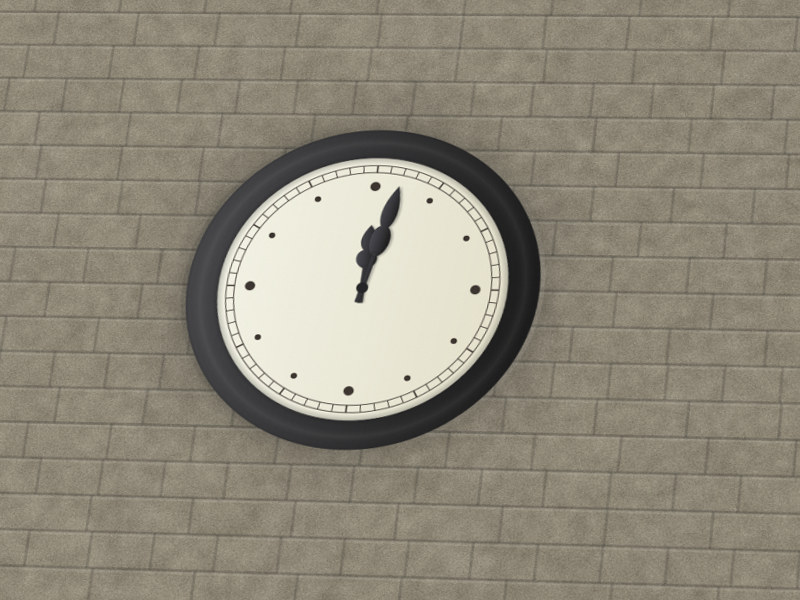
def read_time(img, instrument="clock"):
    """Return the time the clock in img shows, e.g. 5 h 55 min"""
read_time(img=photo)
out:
12 h 02 min
